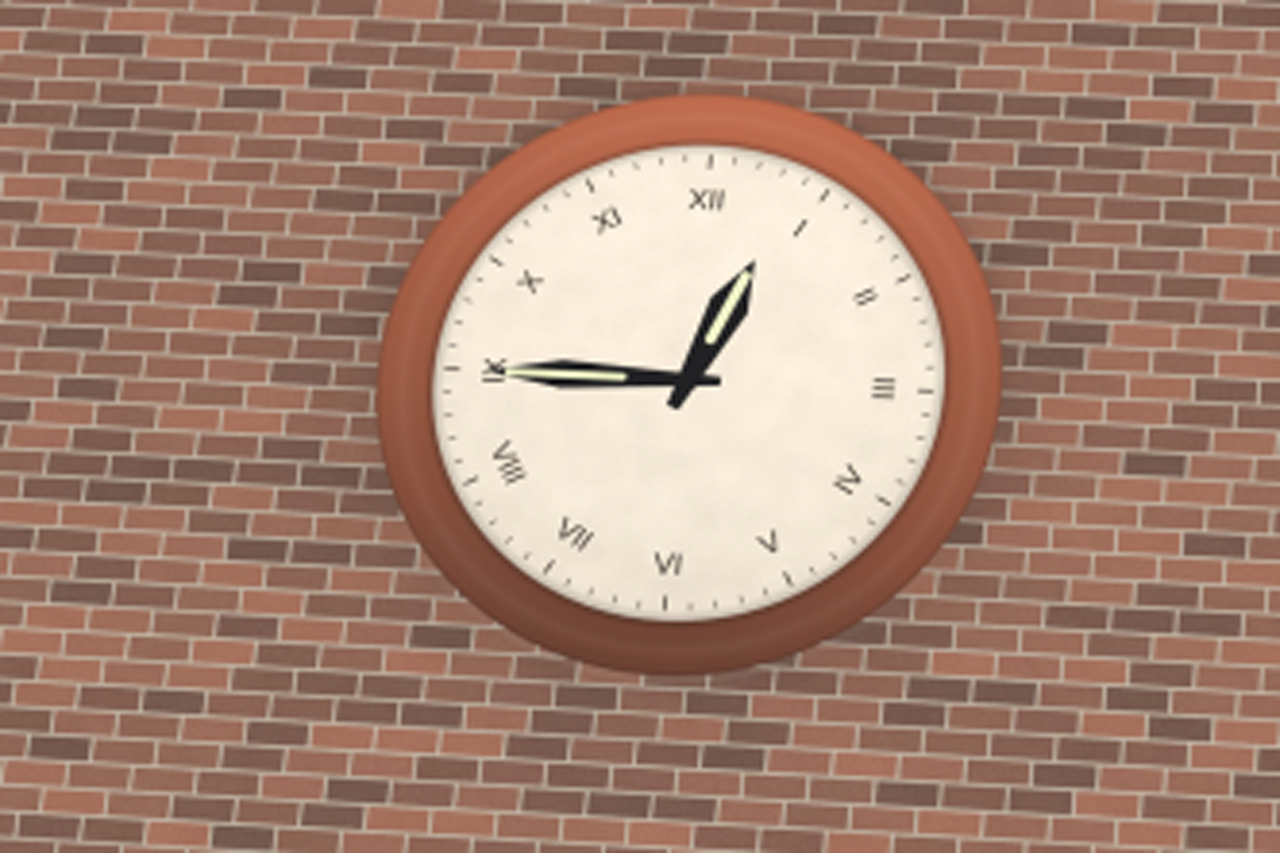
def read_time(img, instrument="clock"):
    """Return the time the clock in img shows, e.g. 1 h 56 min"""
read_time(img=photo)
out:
12 h 45 min
